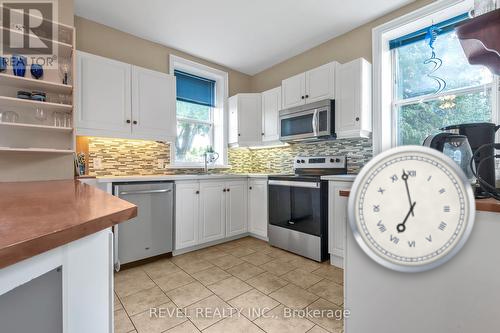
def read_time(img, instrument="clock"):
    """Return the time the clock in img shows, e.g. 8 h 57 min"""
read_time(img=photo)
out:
6 h 58 min
